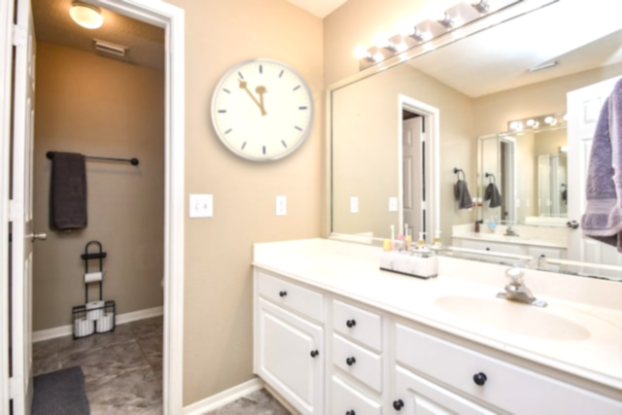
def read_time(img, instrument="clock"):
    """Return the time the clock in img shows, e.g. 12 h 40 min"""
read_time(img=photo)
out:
11 h 54 min
